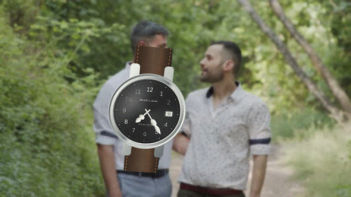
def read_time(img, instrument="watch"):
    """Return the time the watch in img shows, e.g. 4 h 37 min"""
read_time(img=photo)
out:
7 h 24 min
